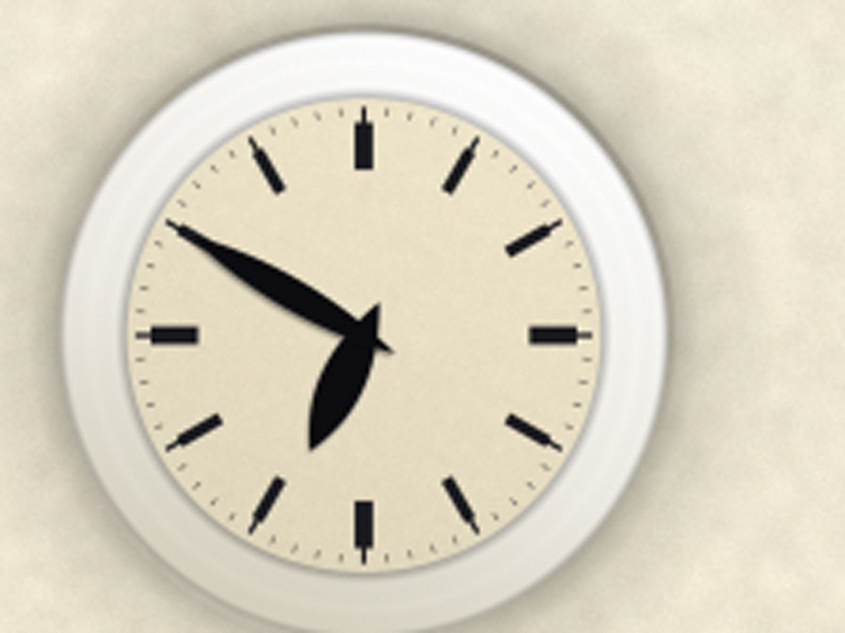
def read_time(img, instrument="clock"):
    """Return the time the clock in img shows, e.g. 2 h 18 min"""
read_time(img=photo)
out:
6 h 50 min
